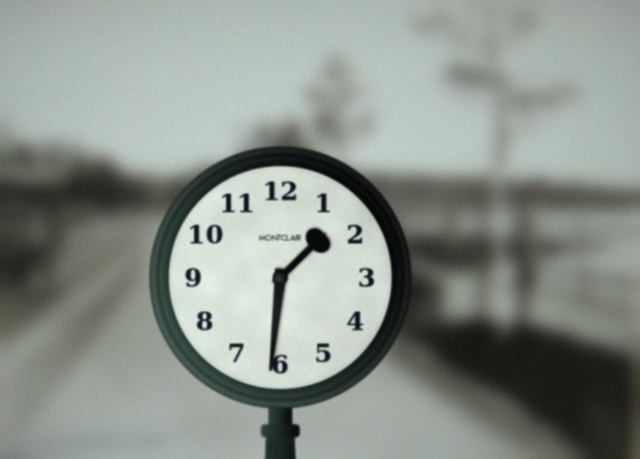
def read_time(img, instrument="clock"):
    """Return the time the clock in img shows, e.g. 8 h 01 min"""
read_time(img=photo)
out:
1 h 31 min
